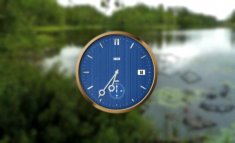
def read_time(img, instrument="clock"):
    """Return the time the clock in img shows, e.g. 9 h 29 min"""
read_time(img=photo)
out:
6 h 36 min
